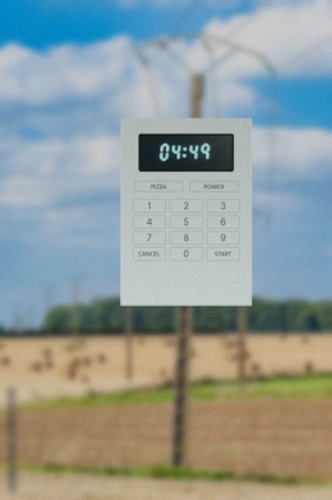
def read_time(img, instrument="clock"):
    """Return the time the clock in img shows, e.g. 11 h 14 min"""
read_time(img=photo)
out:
4 h 49 min
